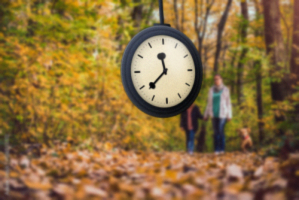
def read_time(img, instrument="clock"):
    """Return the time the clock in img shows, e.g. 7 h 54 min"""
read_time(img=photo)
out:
11 h 38 min
